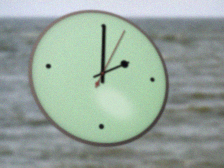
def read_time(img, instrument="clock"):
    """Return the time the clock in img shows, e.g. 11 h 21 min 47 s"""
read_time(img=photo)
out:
2 h 00 min 04 s
